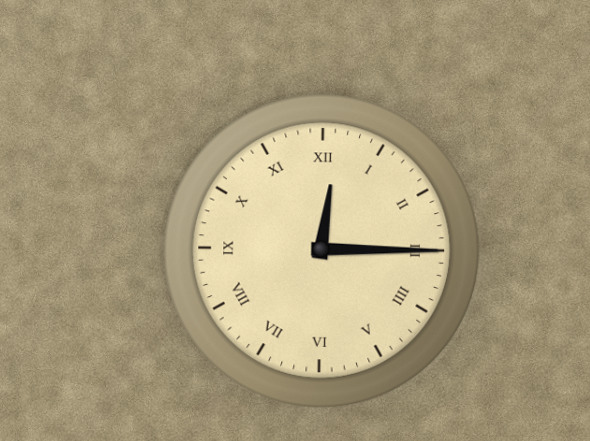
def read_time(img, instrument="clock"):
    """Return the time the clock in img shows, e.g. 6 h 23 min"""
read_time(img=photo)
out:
12 h 15 min
